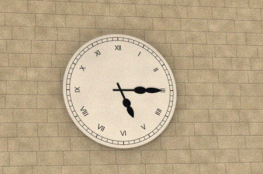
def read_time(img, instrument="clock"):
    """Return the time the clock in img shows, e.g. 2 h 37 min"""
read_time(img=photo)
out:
5 h 15 min
